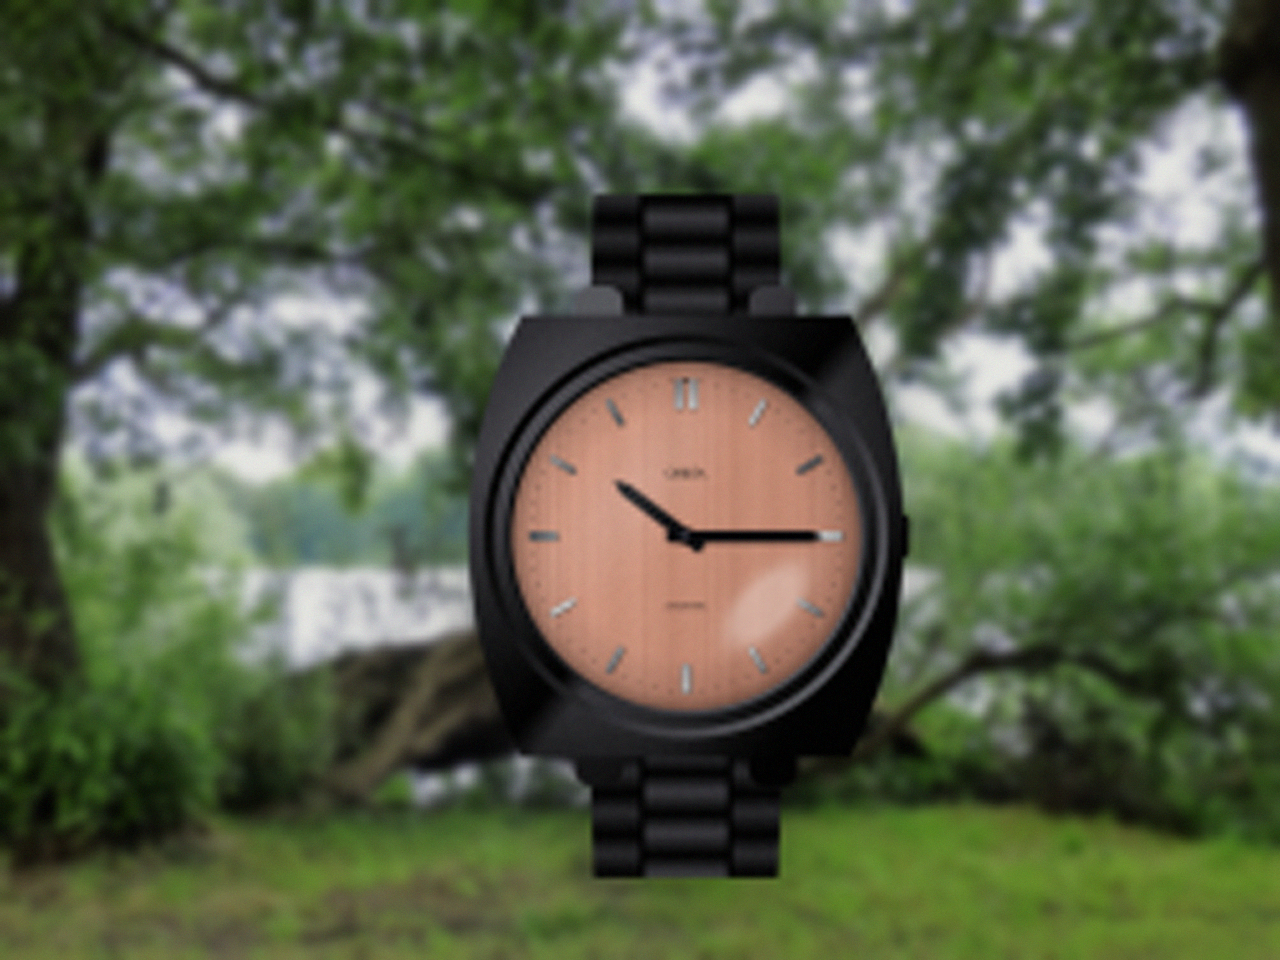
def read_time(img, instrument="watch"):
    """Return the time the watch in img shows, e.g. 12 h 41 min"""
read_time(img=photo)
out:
10 h 15 min
